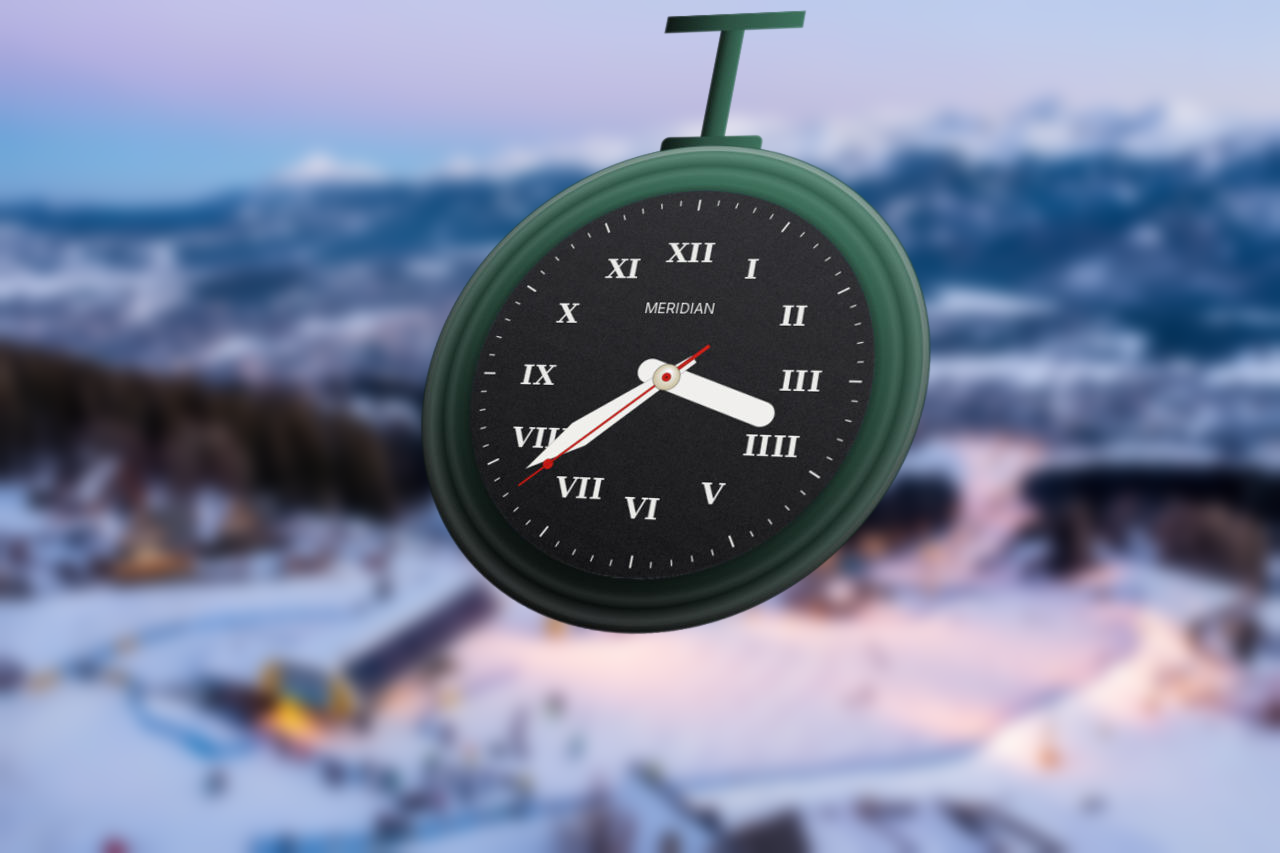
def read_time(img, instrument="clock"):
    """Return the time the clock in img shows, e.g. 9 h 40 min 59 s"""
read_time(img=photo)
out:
3 h 38 min 38 s
